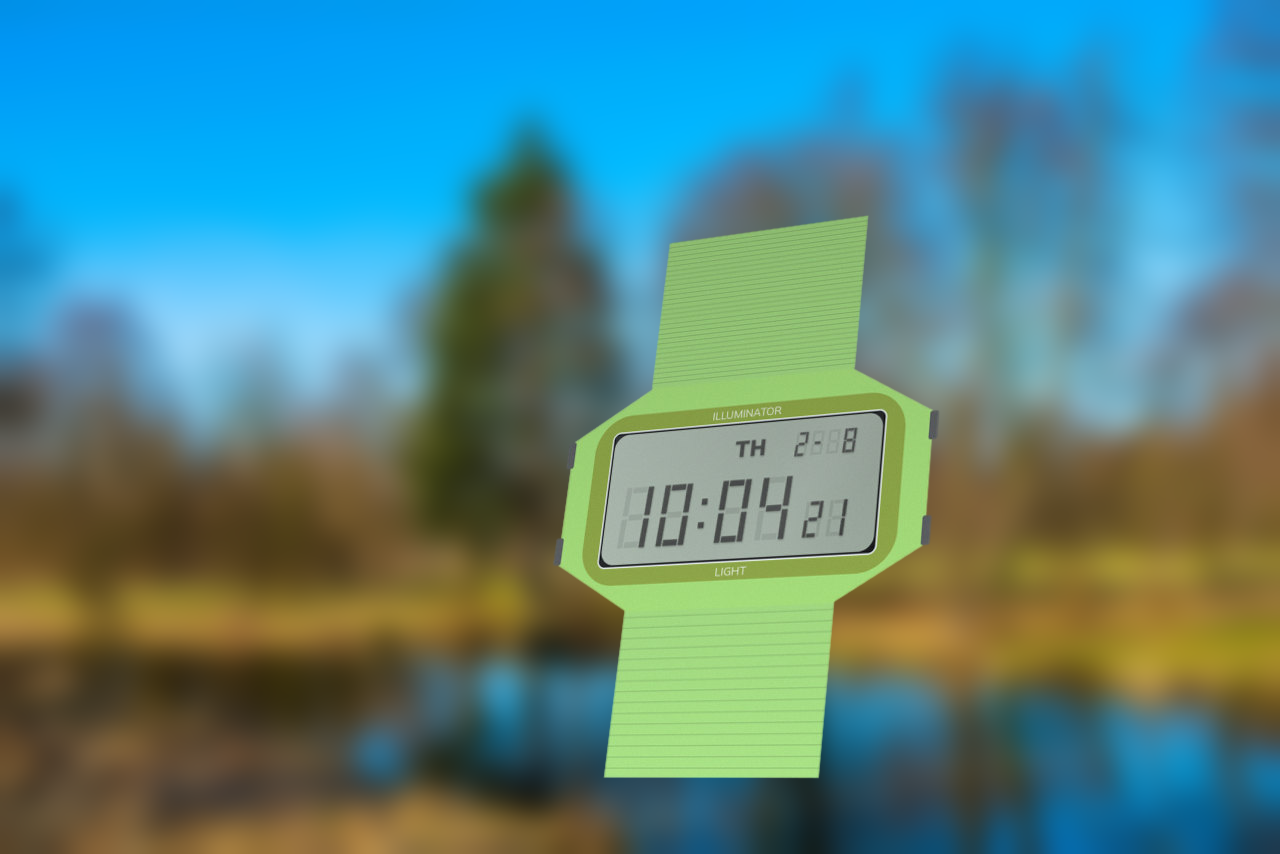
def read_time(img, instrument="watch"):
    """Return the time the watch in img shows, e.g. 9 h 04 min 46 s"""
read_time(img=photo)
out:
10 h 04 min 21 s
